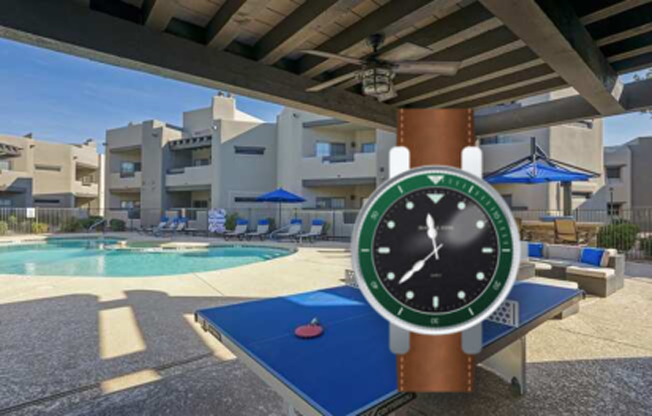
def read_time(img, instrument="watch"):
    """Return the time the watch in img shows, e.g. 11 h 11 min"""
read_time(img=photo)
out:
11 h 38 min
